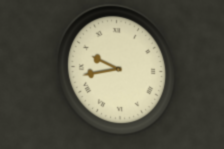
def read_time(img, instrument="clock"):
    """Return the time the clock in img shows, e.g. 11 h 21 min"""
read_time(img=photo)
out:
9 h 43 min
